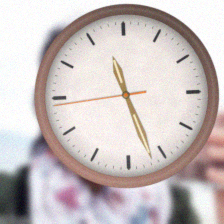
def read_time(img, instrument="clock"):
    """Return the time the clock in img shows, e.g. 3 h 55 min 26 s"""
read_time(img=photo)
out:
11 h 26 min 44 s
